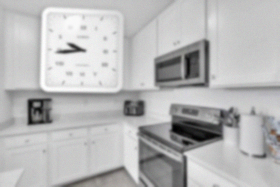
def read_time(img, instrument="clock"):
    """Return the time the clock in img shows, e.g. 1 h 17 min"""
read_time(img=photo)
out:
9 h 44 min
